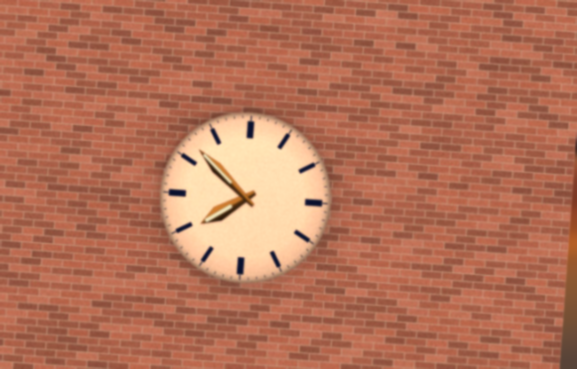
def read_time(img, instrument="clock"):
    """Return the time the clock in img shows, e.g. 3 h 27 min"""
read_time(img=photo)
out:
7 h 52 min
